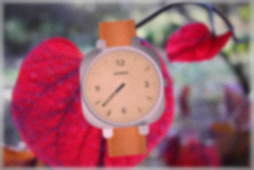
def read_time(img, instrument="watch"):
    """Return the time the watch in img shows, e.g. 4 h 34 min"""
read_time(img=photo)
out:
7 h 38 min
